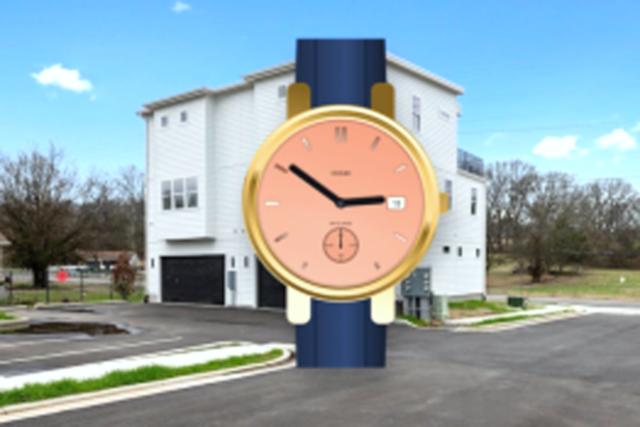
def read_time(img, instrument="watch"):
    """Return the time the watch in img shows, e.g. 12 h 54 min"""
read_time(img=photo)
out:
2 h 51 min
